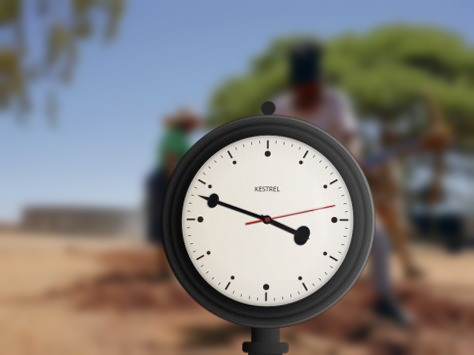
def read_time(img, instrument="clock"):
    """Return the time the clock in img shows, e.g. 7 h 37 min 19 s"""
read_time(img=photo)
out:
3 h 48 min 13 s
